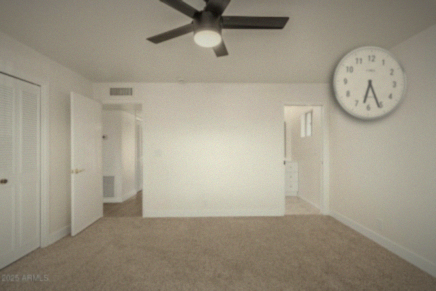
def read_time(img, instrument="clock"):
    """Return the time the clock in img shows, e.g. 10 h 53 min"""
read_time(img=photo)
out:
6 h 26 min
